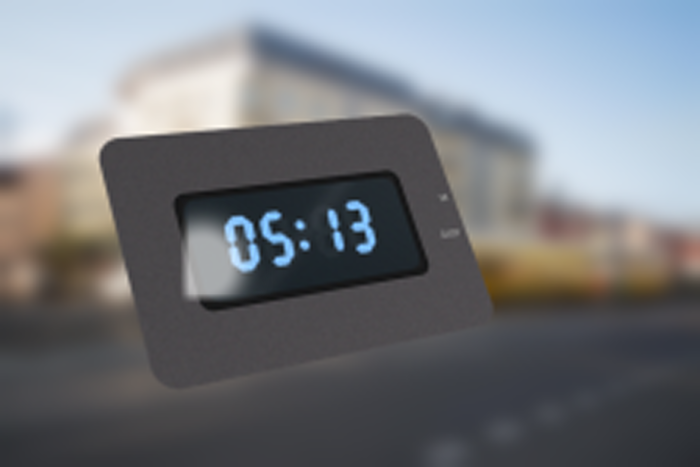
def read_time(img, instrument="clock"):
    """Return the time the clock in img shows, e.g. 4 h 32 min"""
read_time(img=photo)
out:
5 h 13 min
